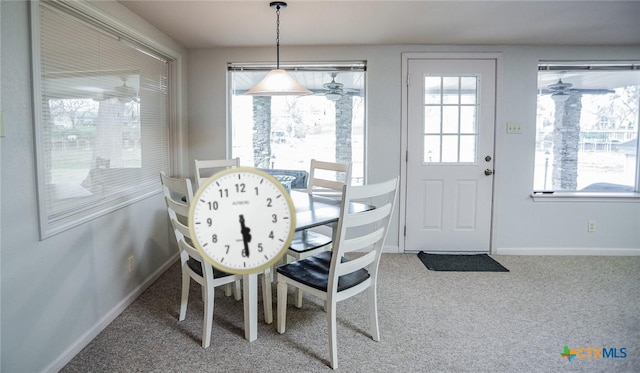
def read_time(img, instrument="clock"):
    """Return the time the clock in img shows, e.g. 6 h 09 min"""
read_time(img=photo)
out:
5 h 29 min
